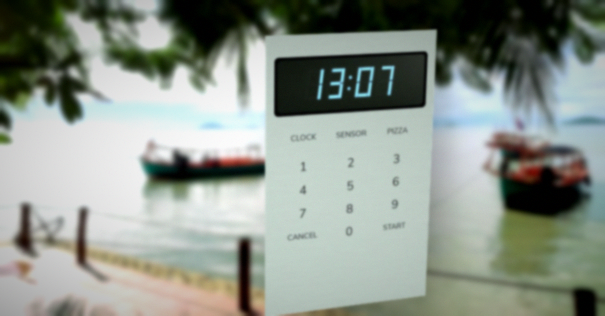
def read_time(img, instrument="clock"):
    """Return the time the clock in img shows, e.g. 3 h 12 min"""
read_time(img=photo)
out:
13 h 07 min
